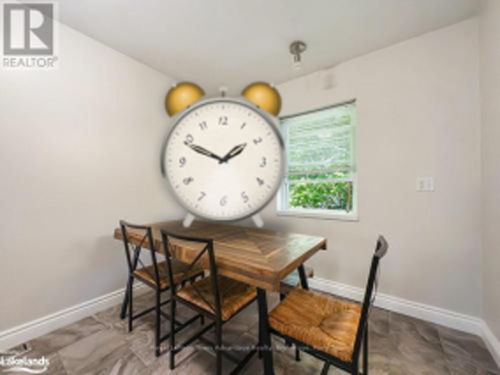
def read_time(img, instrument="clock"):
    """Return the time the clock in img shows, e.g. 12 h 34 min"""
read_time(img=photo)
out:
1 h 49 min
